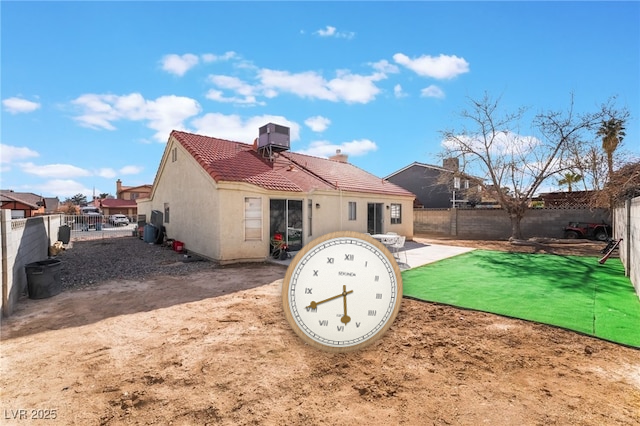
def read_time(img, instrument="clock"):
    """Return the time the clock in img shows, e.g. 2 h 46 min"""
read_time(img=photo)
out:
5 h 41 min
